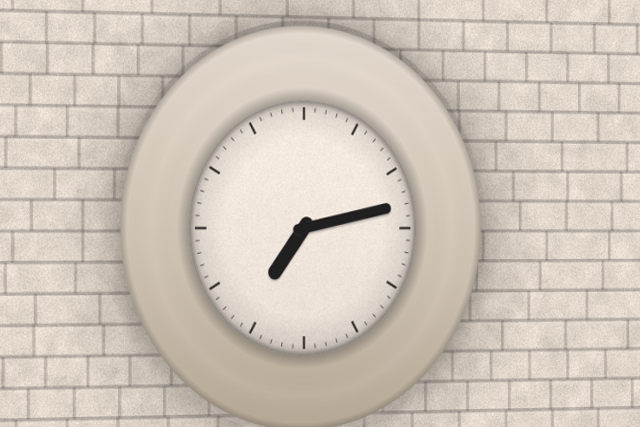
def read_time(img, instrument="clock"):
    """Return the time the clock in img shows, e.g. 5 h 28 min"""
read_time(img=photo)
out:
7 h 13 min
